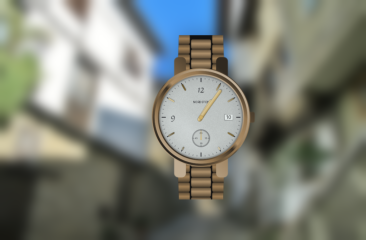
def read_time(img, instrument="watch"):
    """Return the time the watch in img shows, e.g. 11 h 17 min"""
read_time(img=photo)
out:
1 h 06 min
